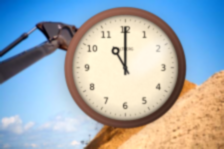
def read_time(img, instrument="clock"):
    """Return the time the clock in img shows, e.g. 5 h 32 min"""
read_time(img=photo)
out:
11 h 00 min
